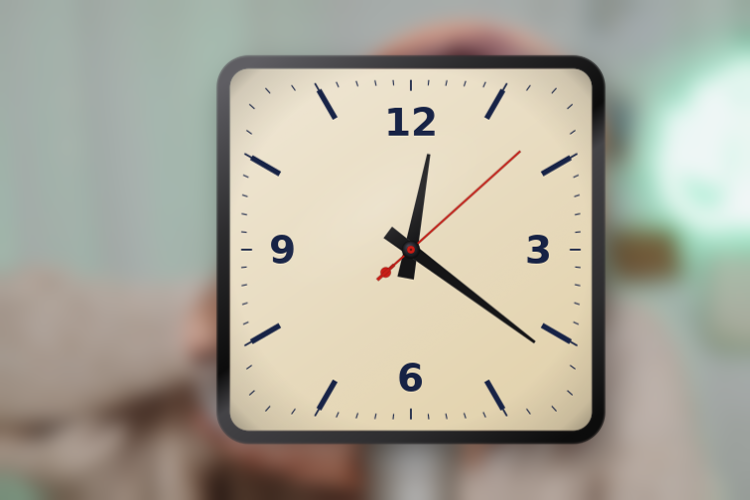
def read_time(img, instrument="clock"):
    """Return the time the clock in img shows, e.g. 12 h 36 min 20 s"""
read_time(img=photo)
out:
12 h 21 min 08 s
